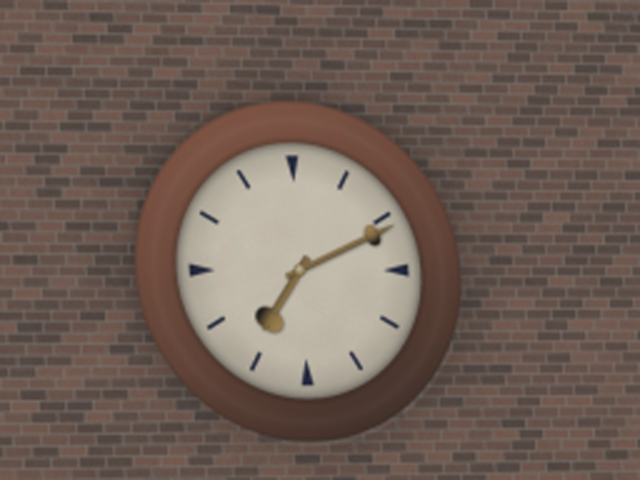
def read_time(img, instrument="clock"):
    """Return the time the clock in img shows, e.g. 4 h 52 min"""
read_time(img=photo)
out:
7 h 11 min
